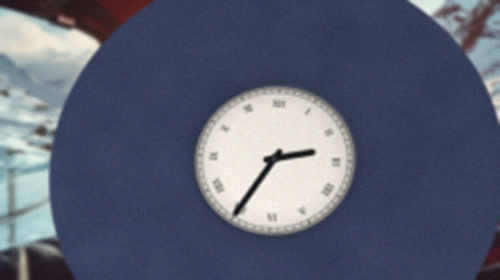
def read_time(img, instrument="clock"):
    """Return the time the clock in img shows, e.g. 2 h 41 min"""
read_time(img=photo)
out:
2 h 35 min
